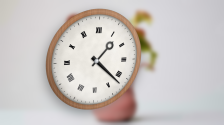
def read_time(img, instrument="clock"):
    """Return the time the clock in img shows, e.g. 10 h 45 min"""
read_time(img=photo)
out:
1 h 22 min
